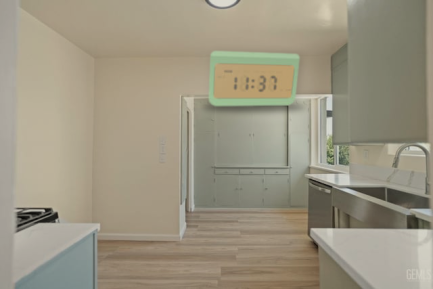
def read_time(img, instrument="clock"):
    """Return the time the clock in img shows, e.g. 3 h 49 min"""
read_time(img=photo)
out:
11 h 37 min
